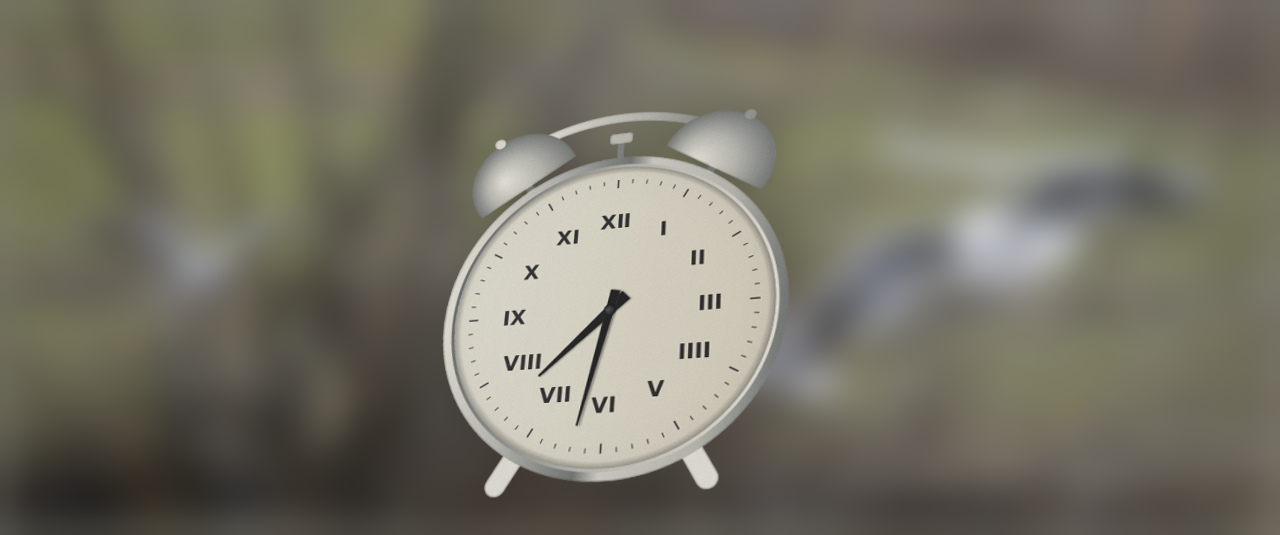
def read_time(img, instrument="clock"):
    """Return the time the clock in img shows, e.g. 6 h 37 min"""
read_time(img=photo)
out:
7 h 32 min
